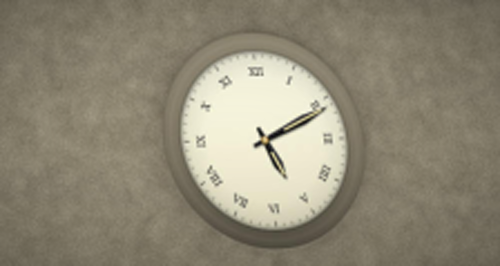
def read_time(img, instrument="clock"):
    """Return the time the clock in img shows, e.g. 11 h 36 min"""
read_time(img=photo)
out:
5 h 11 min
